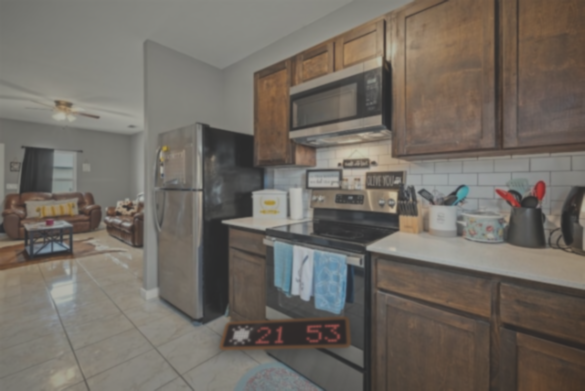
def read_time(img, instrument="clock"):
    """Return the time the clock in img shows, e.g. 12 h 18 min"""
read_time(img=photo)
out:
21 h 53 min
